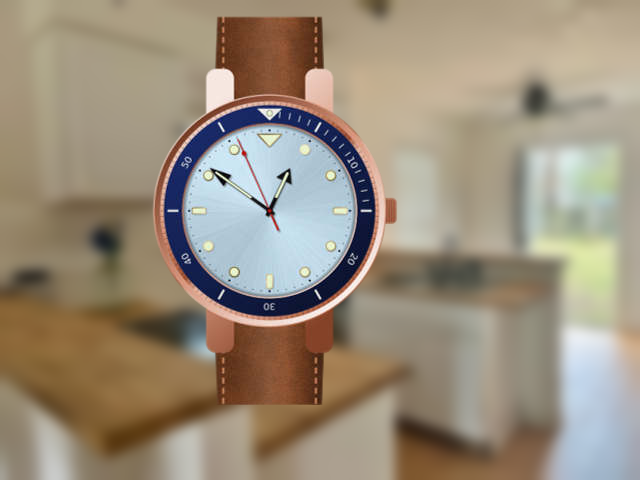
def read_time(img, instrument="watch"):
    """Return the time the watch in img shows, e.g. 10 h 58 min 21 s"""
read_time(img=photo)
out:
12 h 50 min 56 s
